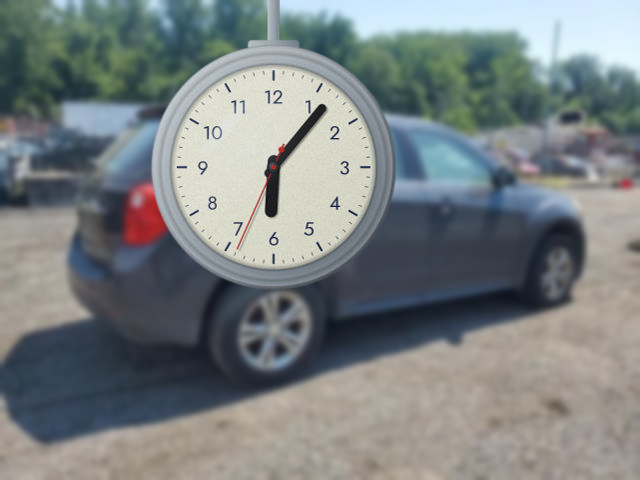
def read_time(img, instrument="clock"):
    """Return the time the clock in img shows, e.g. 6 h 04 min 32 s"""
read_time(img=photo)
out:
6 h 06 min 34 s
